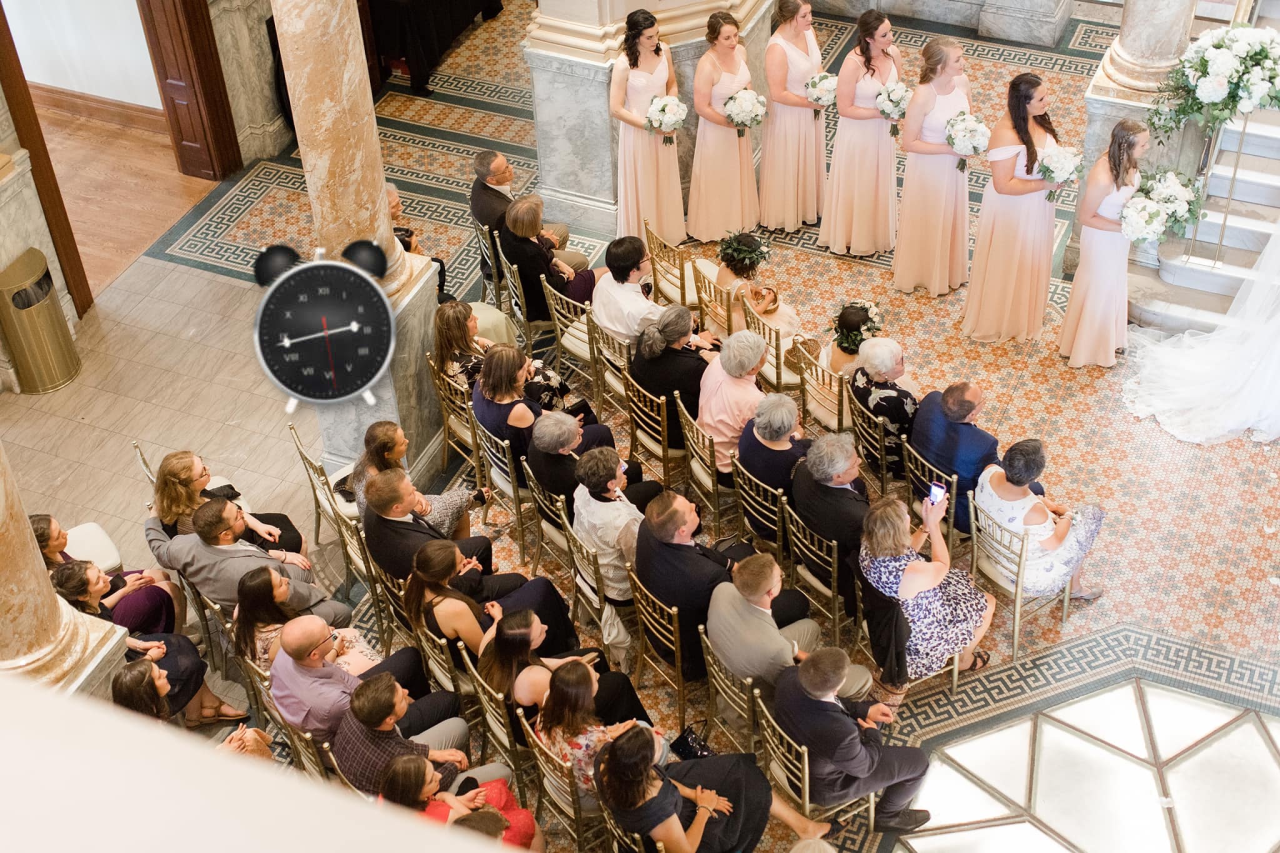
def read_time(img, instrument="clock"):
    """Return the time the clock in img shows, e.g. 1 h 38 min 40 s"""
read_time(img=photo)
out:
2 h 43 min 29 s
